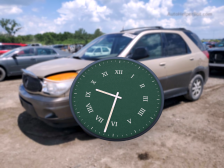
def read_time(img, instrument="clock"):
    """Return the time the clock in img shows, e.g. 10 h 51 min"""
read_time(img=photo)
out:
9 h 32 min
